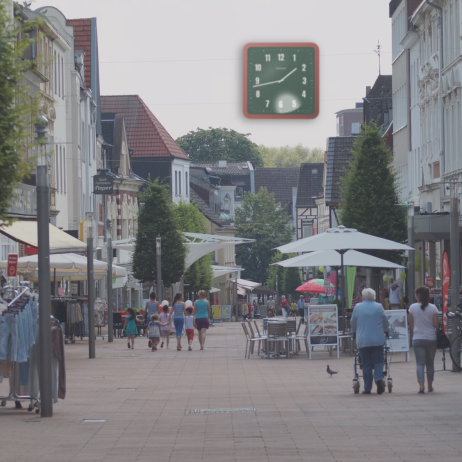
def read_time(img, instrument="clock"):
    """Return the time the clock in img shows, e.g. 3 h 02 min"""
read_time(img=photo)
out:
1 h 43 min
